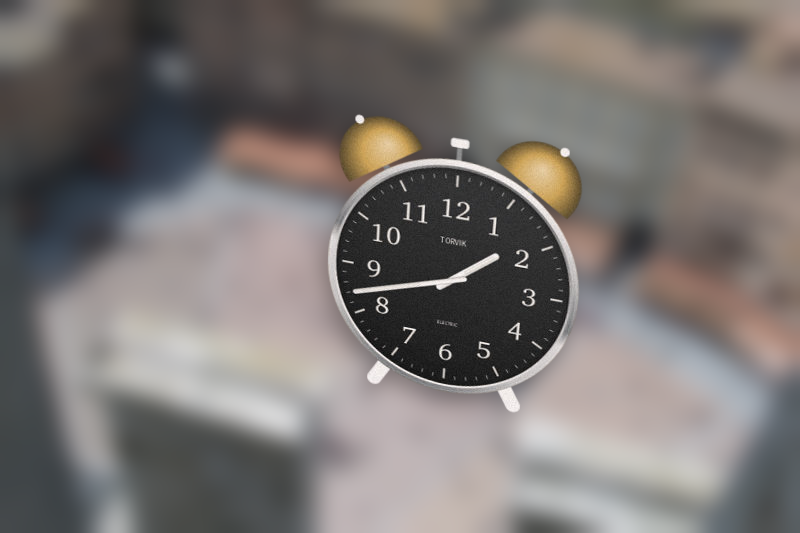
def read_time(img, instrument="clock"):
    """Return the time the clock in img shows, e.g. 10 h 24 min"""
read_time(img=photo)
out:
1 h 42 min
